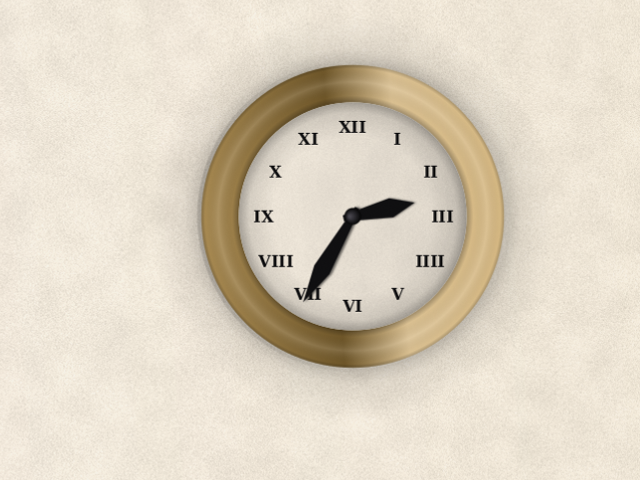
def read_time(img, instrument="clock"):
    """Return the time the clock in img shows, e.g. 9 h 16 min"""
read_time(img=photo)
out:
2 h 35 min
